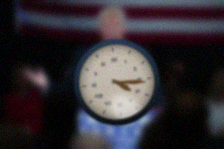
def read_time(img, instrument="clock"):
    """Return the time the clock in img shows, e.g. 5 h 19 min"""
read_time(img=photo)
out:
4 h 16 min
